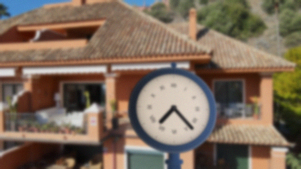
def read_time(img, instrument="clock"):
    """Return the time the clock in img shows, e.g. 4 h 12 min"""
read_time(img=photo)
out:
7 h 23 min
